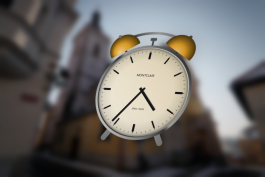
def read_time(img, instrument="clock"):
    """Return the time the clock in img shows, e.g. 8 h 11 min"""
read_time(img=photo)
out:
4 h 36 min
